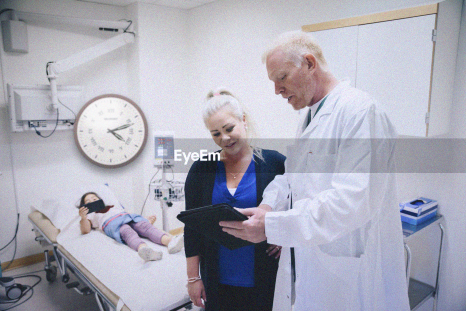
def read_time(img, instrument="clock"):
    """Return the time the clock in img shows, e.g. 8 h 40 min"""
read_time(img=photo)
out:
4 h 12 min
